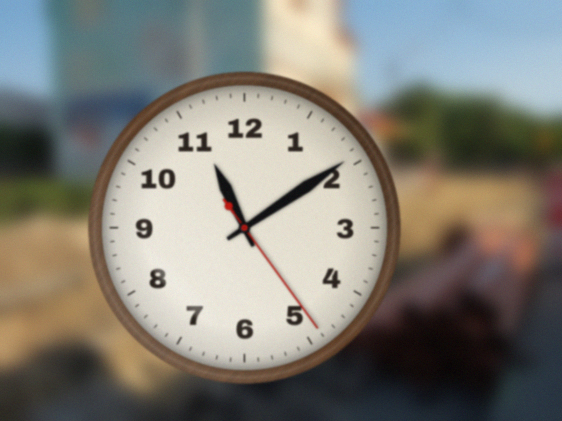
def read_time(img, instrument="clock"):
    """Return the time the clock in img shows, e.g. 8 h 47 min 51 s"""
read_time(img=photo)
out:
11 h 09 min 24 s
